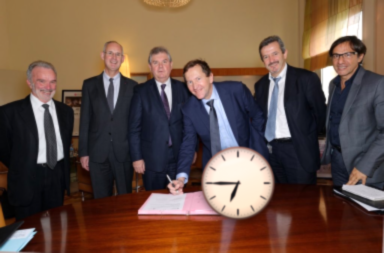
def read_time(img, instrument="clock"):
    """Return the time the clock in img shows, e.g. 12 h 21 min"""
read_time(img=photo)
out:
6 h 45 min
